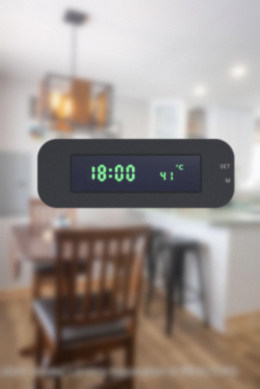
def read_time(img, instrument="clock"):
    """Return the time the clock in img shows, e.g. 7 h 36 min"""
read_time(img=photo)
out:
18 h 00 min
